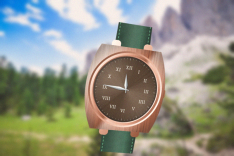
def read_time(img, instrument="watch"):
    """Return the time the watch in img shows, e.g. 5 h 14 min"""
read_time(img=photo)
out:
11 h 46 min
